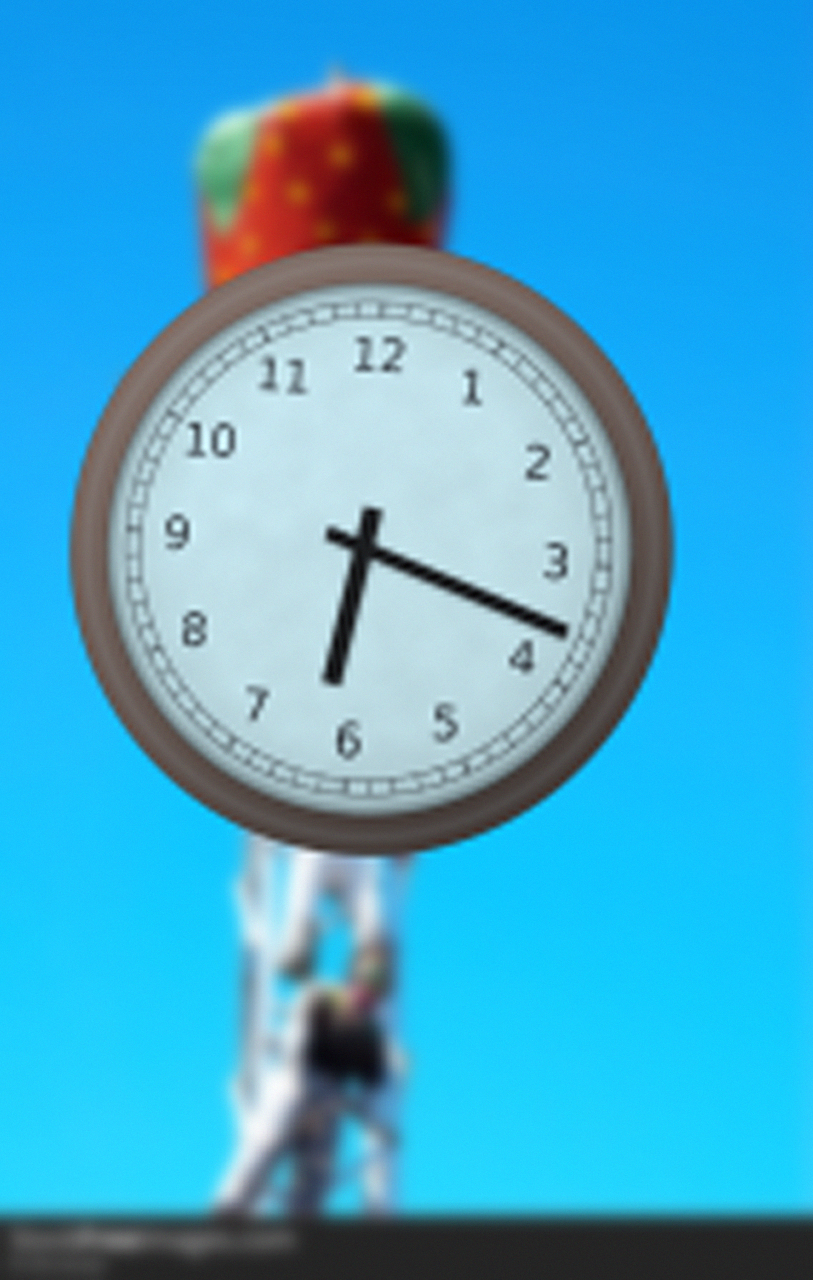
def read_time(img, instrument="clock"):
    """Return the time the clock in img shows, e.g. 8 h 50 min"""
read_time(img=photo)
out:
6 h 18 min
